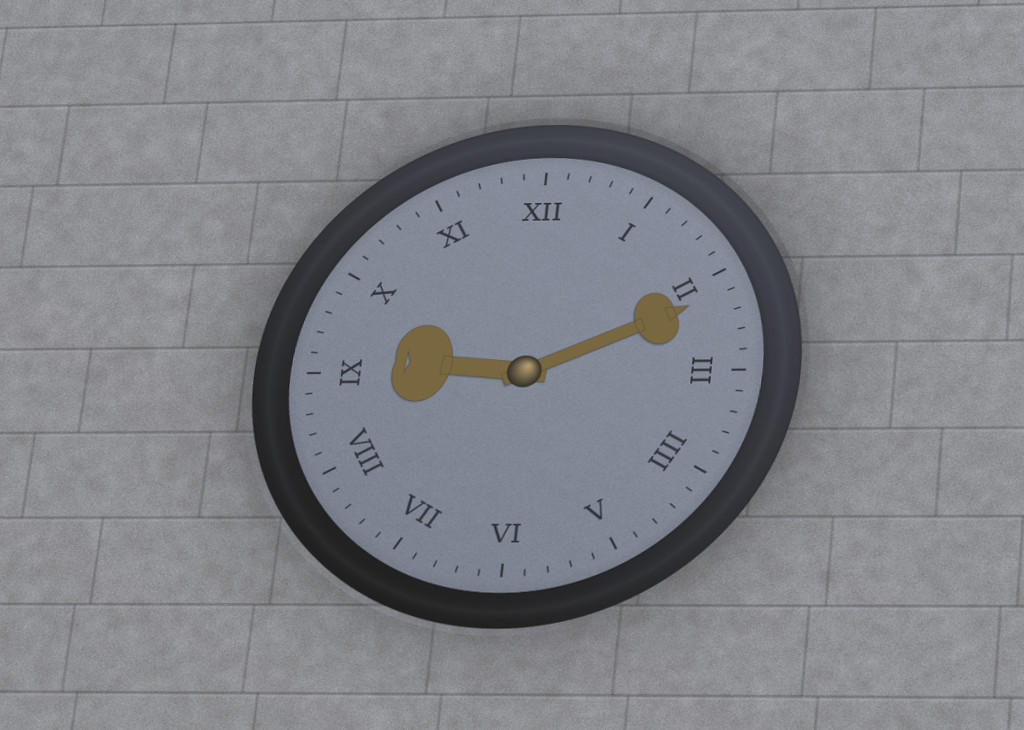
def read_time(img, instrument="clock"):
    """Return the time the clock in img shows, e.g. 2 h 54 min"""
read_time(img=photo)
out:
9 h 11 min
